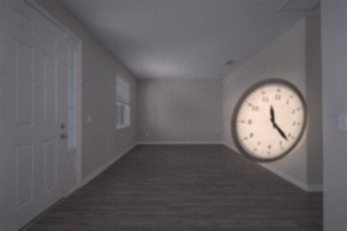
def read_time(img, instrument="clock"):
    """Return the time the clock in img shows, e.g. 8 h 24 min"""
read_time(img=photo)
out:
11 h 22 min
